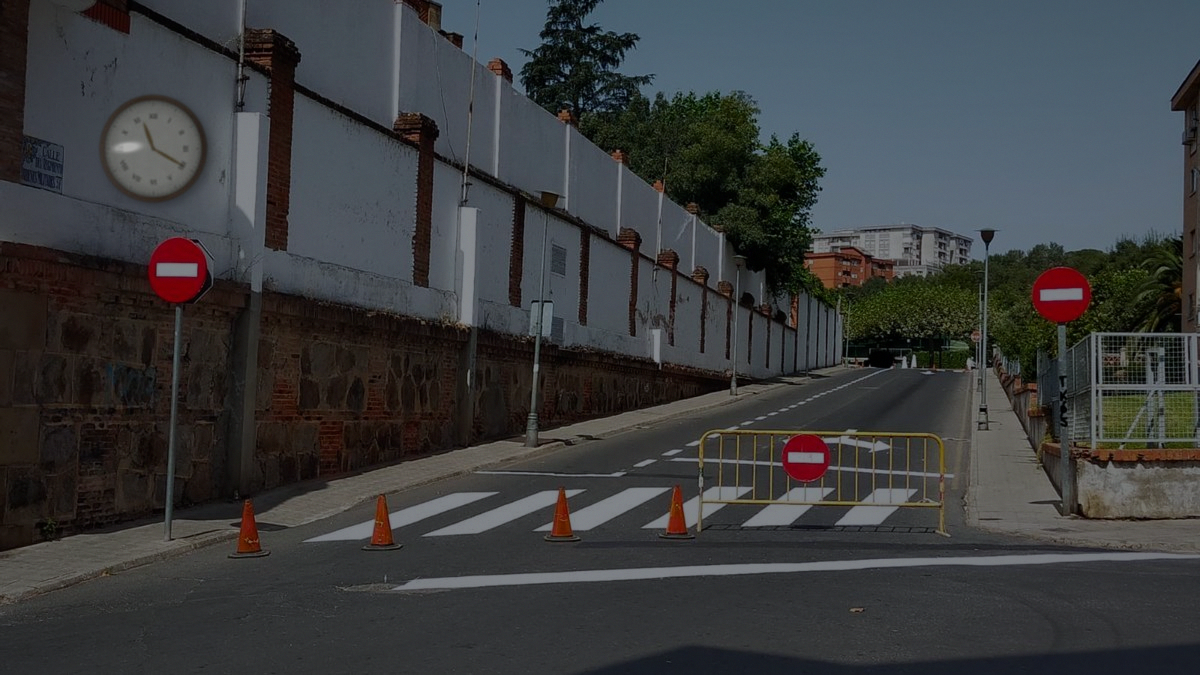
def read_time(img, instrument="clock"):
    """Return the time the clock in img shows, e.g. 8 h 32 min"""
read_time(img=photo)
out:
11 h 20 min
